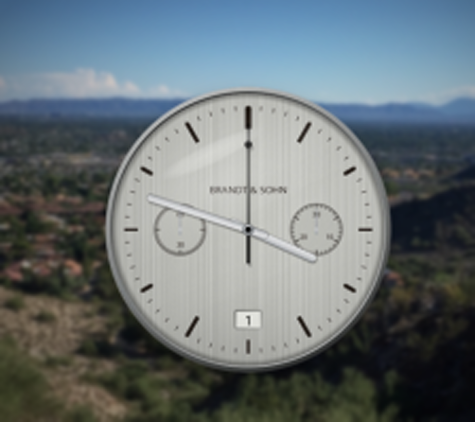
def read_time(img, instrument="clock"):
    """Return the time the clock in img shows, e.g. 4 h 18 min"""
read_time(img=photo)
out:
3 h 48 min
